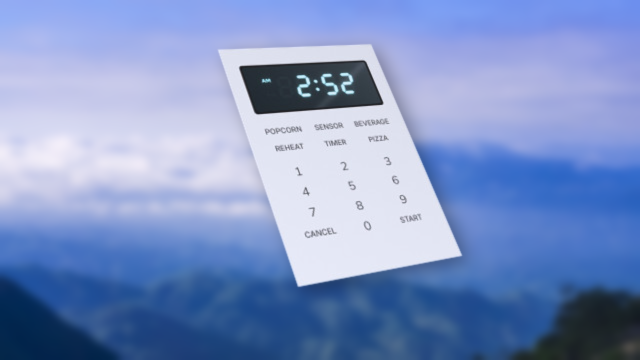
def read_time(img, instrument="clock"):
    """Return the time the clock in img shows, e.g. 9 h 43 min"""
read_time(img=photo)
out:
2 h 52 min
